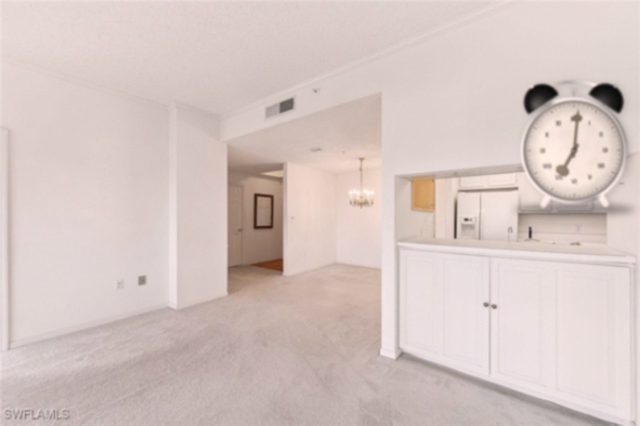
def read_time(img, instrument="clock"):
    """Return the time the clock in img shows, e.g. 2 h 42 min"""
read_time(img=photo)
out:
7 h 01 min
